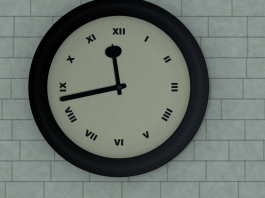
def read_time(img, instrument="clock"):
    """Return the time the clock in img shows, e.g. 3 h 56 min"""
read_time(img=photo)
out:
11 h 43 min
